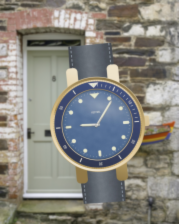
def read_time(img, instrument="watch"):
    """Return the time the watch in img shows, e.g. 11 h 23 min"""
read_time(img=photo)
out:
9 h 06 min
